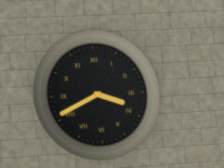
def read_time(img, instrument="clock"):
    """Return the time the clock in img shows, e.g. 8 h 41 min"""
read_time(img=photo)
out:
3 h 41 min
